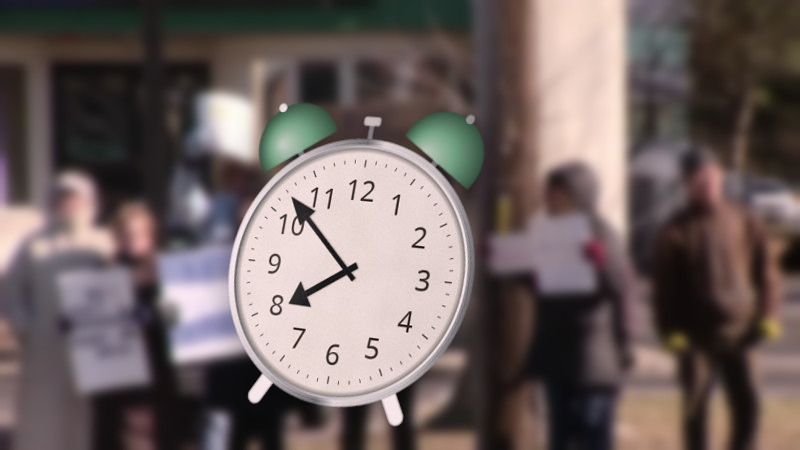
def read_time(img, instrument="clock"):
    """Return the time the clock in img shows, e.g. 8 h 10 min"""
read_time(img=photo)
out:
7 h 52 min
